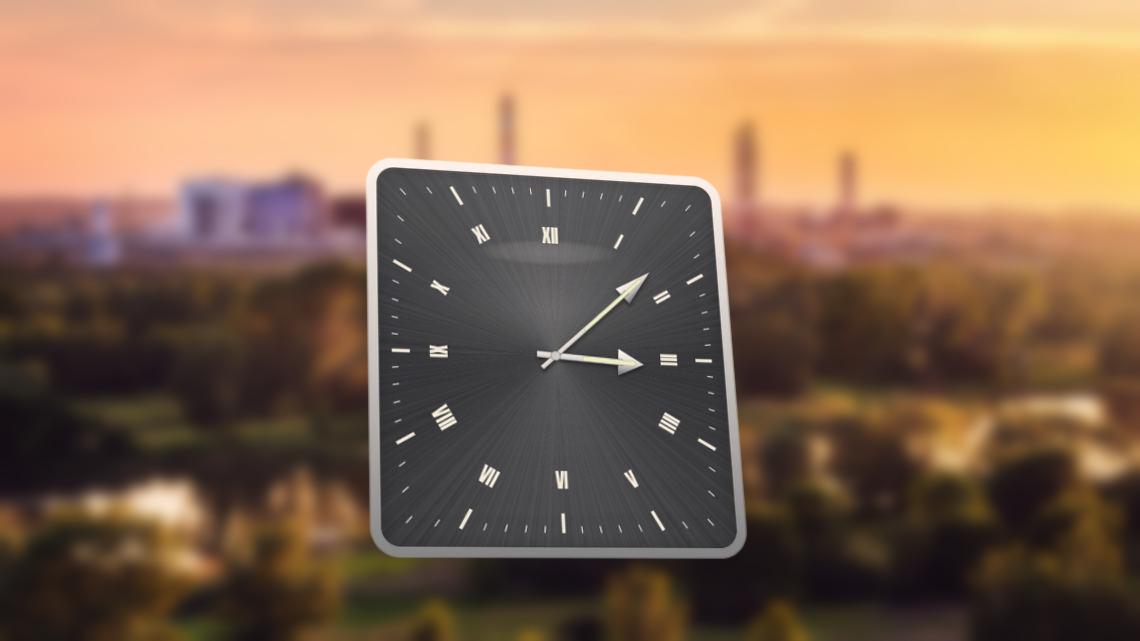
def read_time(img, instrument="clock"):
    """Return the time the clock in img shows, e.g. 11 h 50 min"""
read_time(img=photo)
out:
3 h 08 min
